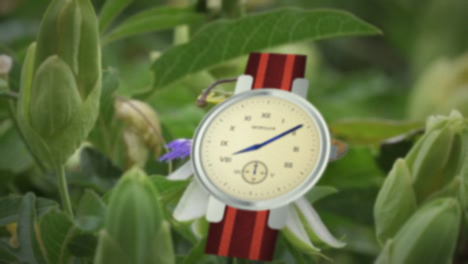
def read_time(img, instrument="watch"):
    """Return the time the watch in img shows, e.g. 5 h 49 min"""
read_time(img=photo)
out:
8 h 09 min
